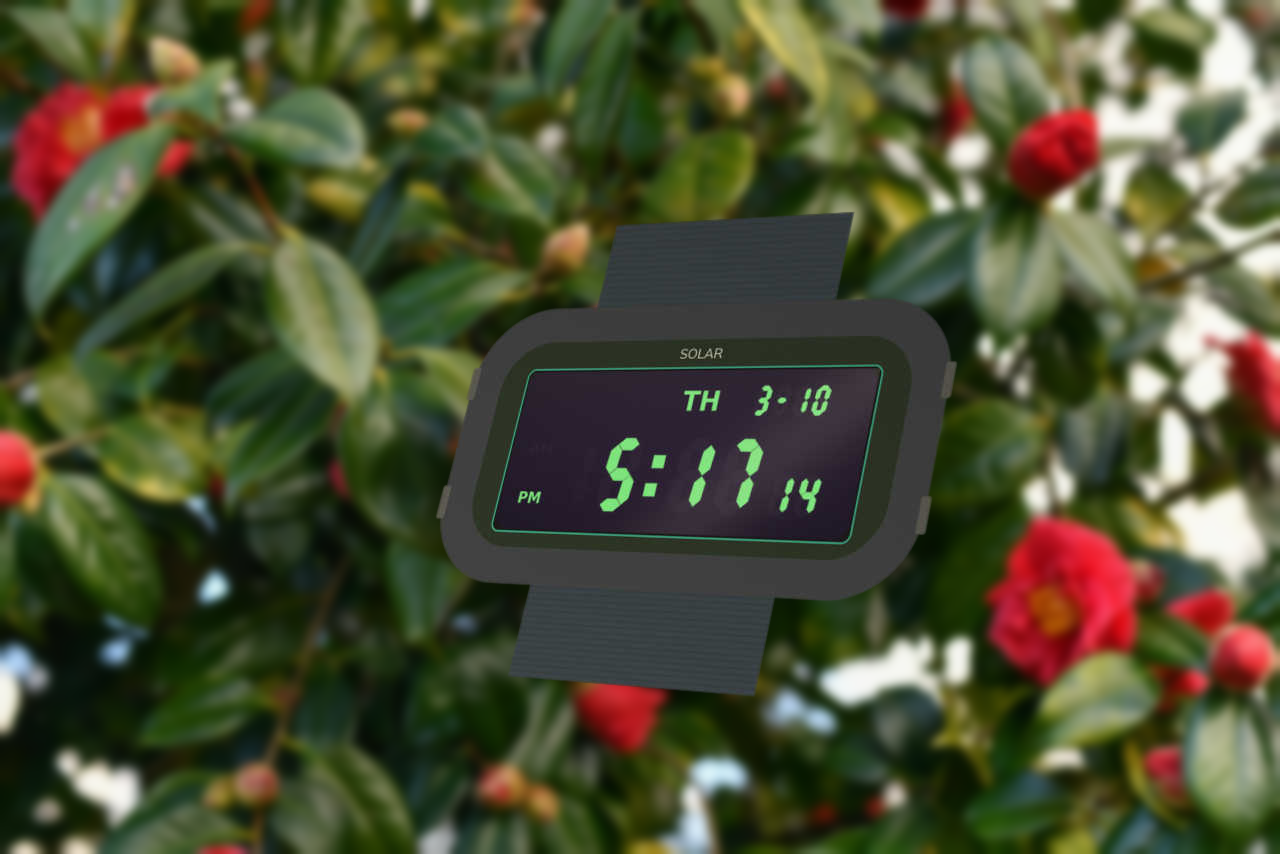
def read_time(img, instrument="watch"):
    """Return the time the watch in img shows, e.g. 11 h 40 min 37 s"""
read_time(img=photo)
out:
5 h 17 min 14 s
